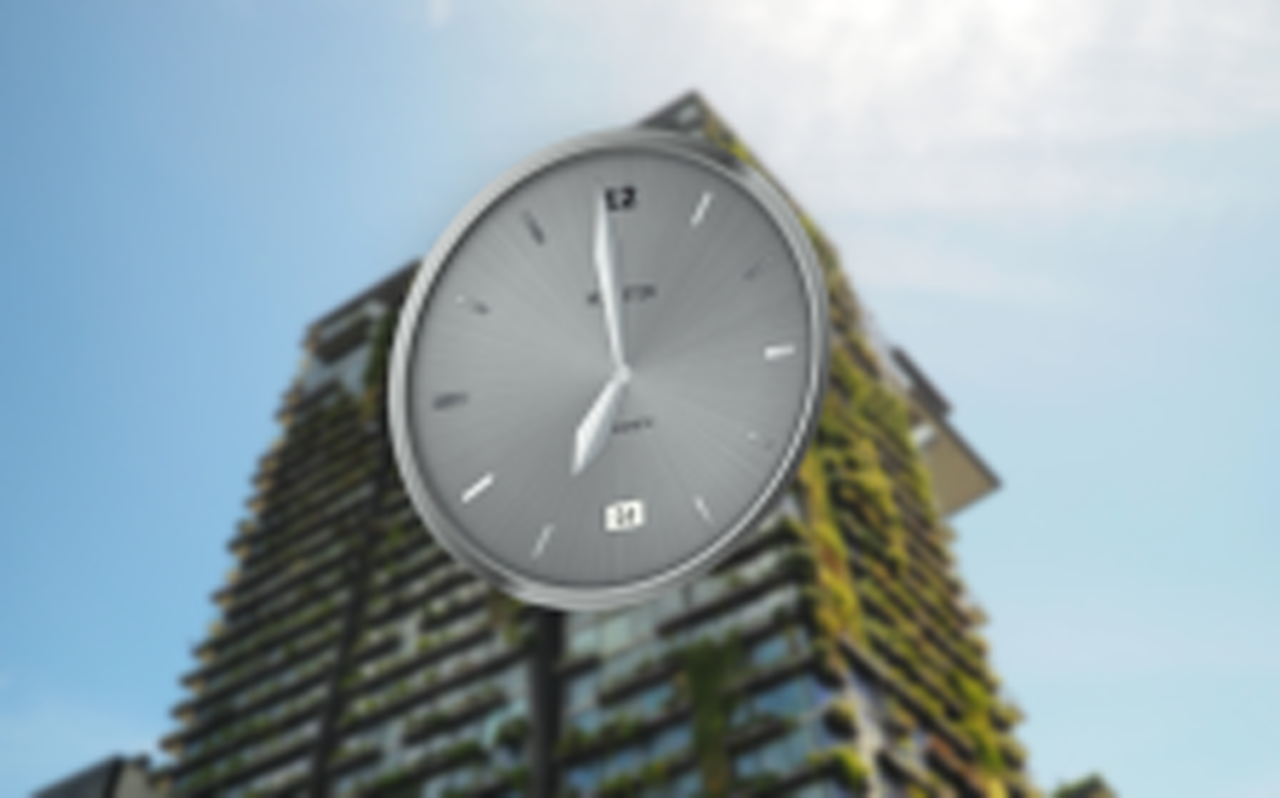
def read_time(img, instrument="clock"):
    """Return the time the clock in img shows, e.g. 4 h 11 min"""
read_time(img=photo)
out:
6 h 59 min
